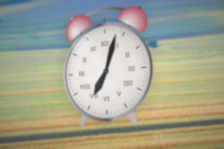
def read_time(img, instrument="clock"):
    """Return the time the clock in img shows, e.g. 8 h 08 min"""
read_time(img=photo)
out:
7 h 03 min
